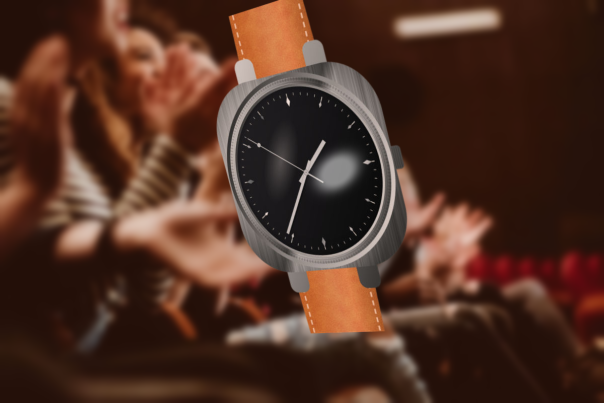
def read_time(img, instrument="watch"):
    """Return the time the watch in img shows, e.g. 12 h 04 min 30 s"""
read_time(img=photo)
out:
1 h 35 min 51 s
